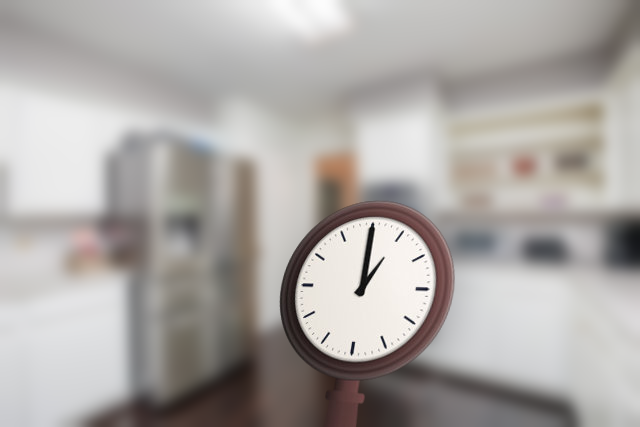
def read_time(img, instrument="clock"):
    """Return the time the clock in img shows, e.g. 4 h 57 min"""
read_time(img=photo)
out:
1 h 00 min
